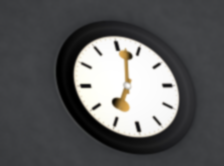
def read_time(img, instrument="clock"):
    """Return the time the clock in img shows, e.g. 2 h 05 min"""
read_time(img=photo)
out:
7 h 02 min
